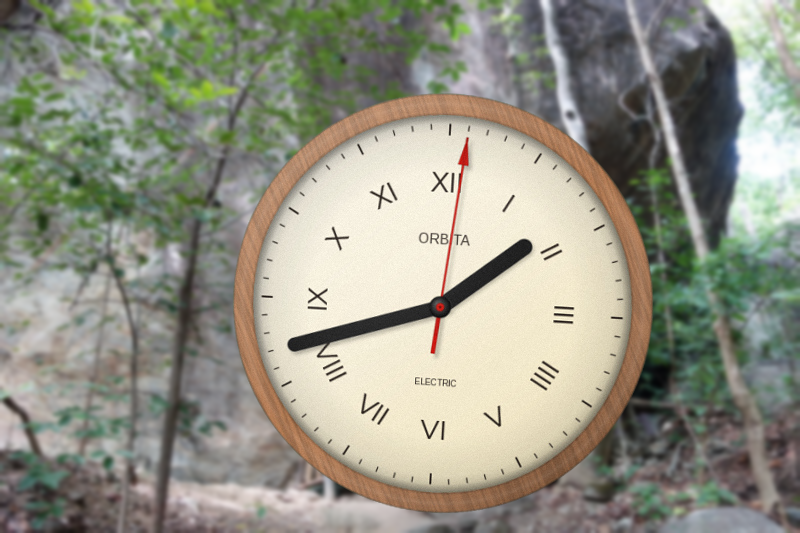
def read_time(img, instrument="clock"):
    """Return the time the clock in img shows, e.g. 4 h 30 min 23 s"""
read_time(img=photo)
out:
1 h 42 min 01 s
